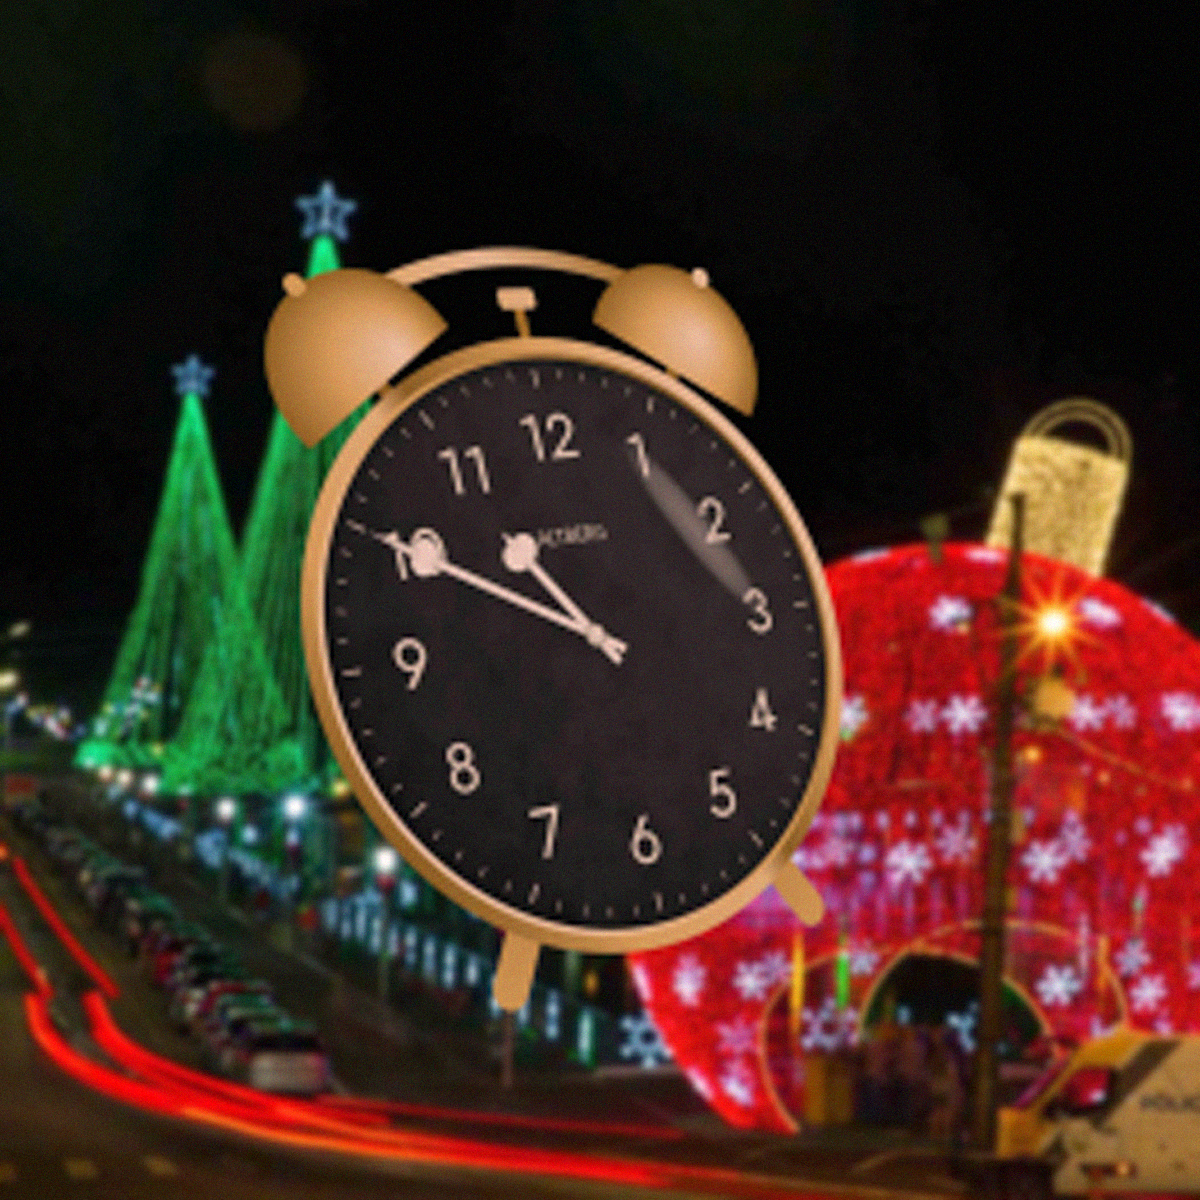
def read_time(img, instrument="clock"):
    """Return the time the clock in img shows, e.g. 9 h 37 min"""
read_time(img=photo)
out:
10 h 50 min
